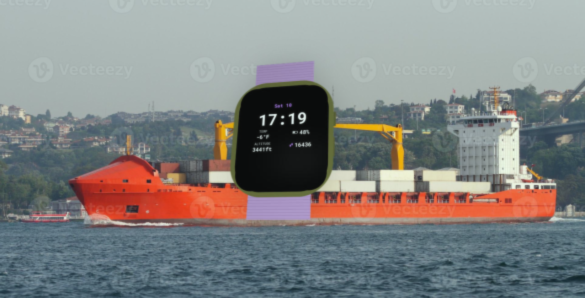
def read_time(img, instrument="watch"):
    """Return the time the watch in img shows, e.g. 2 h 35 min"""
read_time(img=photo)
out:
17 h 19 min
